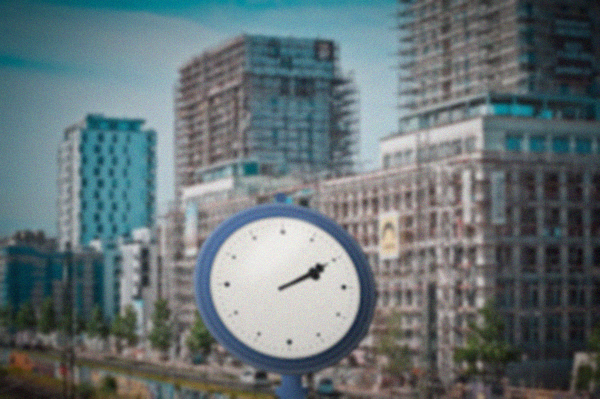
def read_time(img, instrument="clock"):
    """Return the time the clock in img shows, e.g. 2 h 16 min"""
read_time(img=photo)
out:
2 h 10 min
